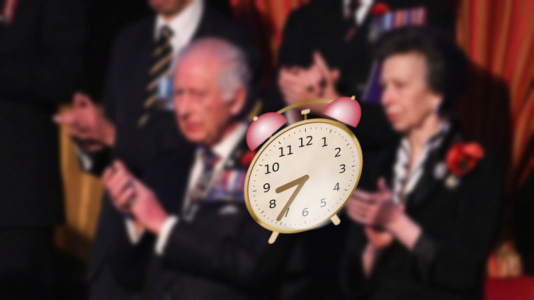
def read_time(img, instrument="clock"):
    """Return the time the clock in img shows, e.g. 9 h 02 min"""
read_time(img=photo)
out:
8 h 36 min
